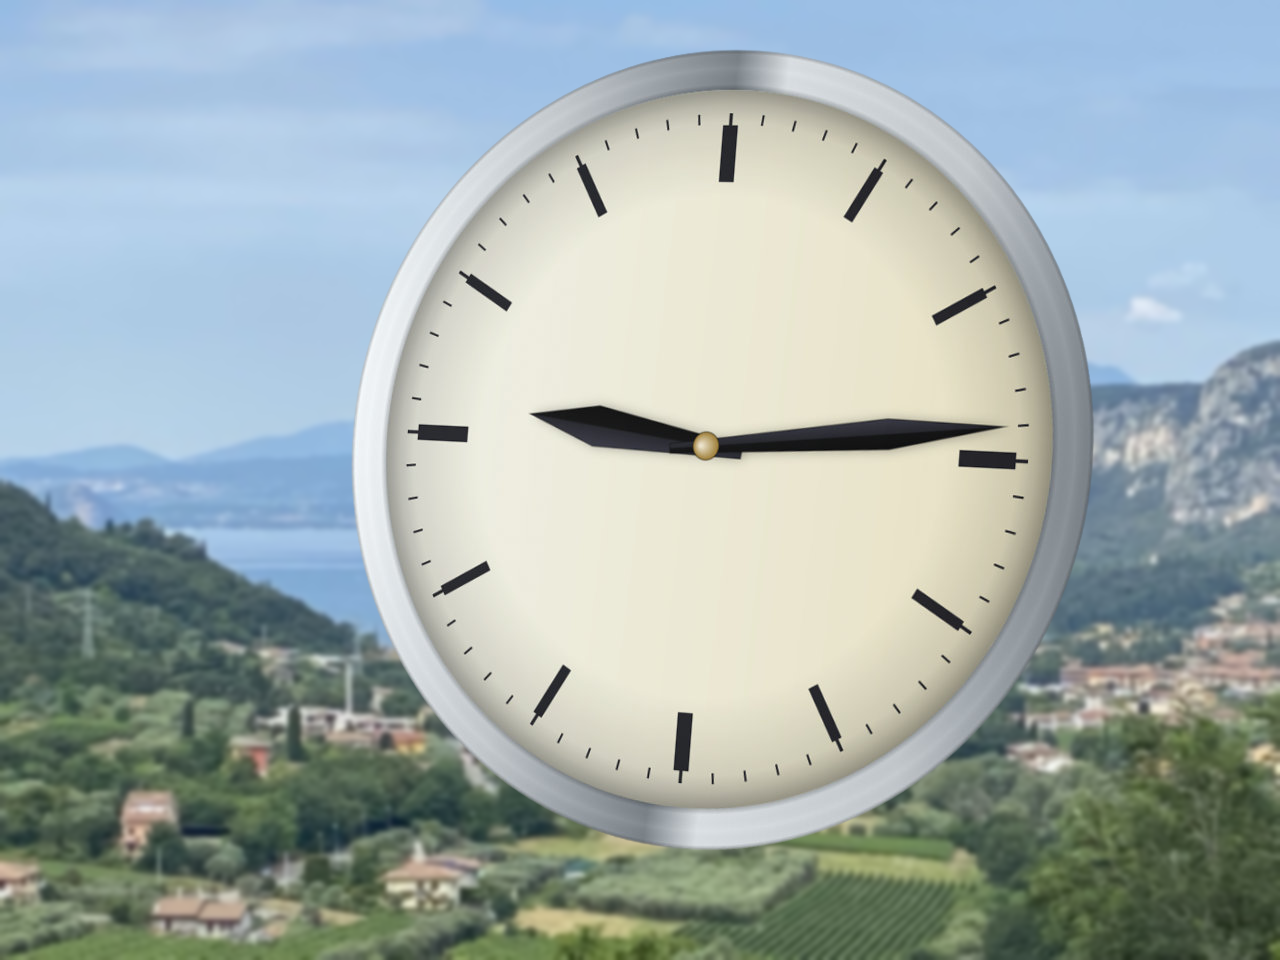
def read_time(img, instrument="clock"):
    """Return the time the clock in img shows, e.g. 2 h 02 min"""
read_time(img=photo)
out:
9 h 14 min
